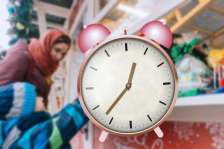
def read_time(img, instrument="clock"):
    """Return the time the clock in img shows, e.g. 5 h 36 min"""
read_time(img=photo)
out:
12 h 37 min
